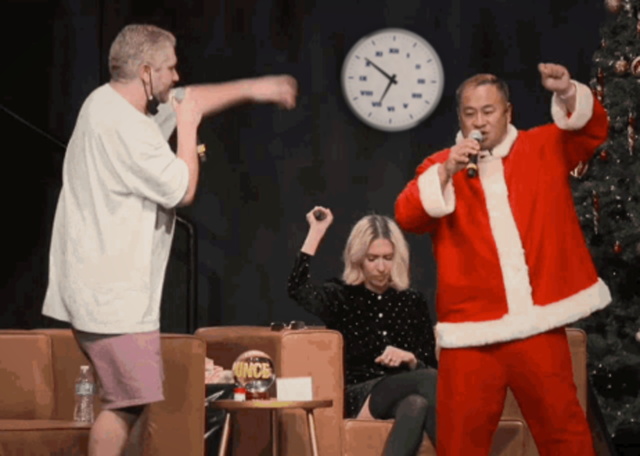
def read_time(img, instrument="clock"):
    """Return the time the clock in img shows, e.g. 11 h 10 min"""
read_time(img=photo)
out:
6 h 51 min
